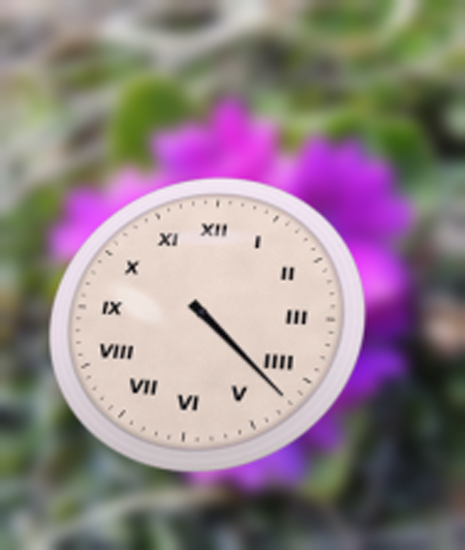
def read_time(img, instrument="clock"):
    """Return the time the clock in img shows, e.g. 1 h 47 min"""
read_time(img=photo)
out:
4 h 22 min
